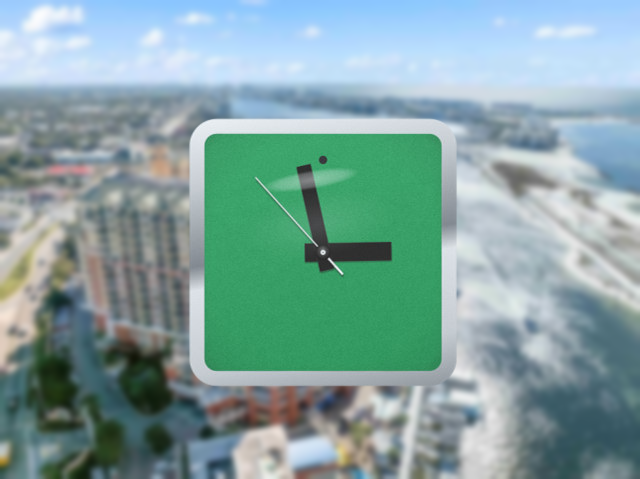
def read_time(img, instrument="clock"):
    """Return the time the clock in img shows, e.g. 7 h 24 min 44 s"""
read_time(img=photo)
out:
2 h 57 min 53 s
